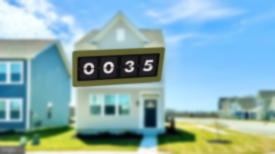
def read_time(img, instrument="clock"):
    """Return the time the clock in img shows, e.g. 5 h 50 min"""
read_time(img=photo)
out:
0 h 35 min
